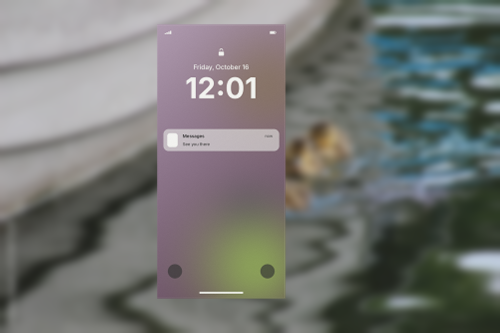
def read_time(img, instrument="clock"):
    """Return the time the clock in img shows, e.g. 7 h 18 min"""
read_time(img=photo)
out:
12 h 01 min
